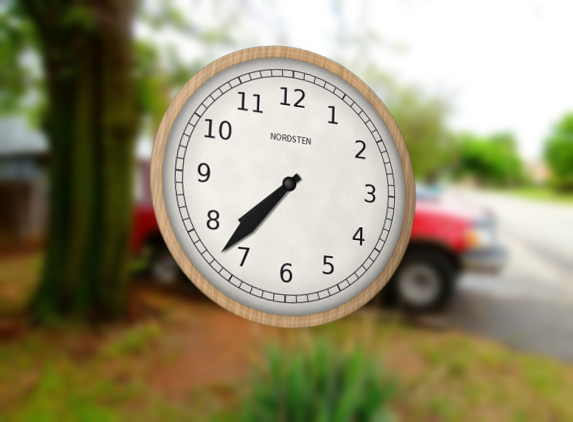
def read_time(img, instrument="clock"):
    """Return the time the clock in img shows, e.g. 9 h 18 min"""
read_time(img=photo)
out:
7 h 37 min
